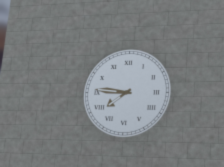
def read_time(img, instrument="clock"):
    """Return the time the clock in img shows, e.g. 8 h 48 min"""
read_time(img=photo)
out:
7 h 46 min
